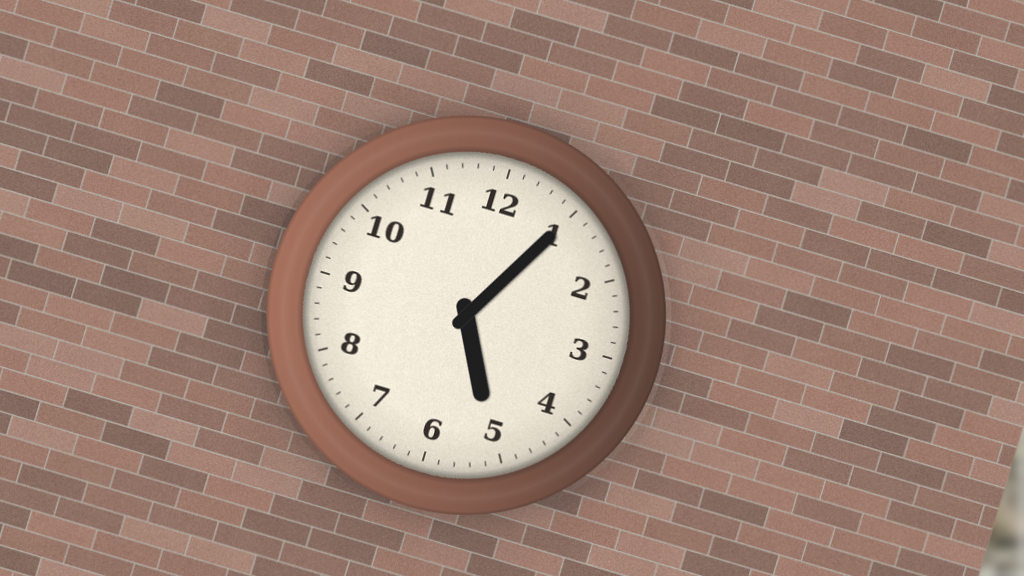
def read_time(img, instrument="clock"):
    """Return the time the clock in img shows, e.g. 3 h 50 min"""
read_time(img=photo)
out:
5 h 05 min
